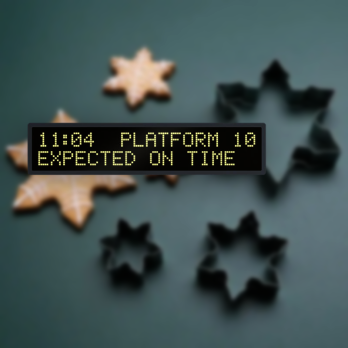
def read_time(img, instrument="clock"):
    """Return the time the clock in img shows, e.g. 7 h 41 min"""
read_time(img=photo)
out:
11 h 04 min
